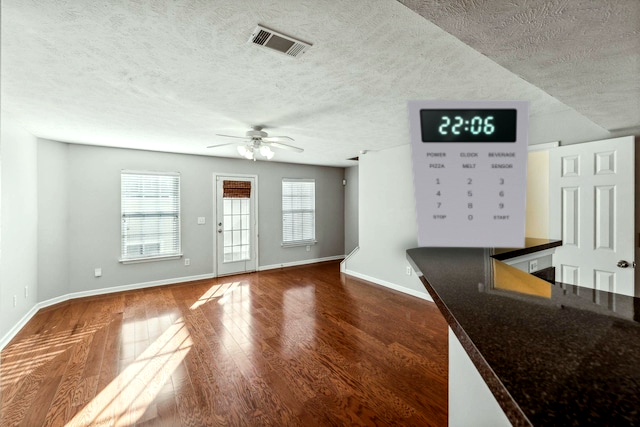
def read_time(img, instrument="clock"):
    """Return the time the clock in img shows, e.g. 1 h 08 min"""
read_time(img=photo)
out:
22 h 06 min
